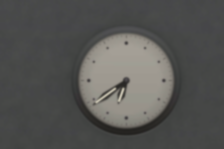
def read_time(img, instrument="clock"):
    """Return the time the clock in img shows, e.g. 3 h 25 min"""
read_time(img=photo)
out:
6 h 39 min
